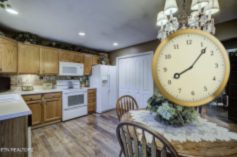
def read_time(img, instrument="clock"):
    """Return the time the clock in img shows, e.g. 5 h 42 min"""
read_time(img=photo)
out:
8 h 07 min
